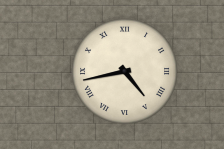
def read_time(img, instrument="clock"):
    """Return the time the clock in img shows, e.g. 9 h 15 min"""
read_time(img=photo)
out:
4 h 43 min
